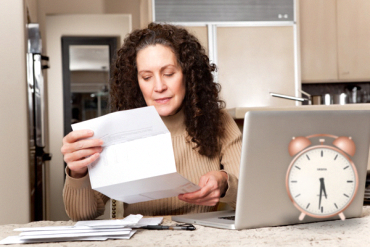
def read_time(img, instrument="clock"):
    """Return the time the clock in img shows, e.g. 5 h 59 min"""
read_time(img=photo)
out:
5 h 31 min
